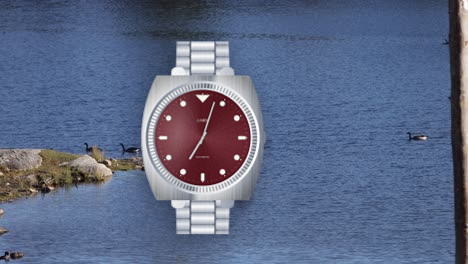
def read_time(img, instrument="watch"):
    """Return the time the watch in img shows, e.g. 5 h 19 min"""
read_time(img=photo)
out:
7 h 03 min
